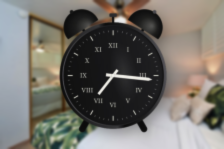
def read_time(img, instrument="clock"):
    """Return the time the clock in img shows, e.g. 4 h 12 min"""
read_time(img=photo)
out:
7 h 16 min
